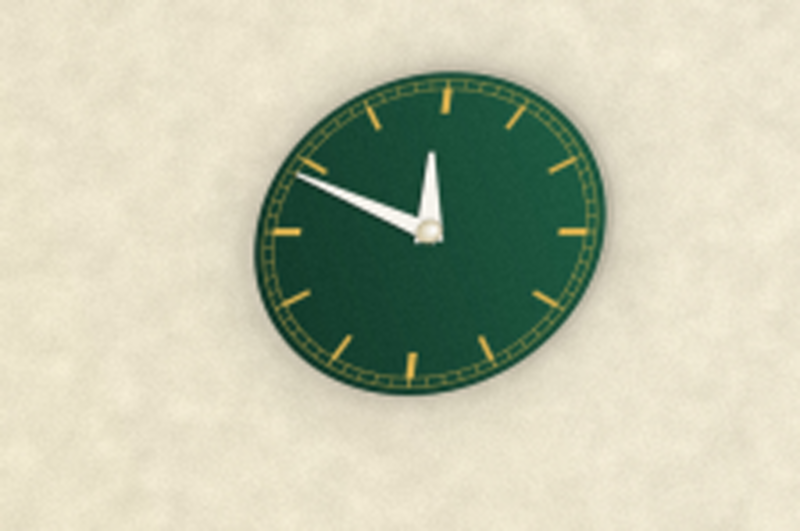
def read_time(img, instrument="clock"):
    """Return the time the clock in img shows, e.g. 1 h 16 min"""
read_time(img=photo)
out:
11 h 49 min
